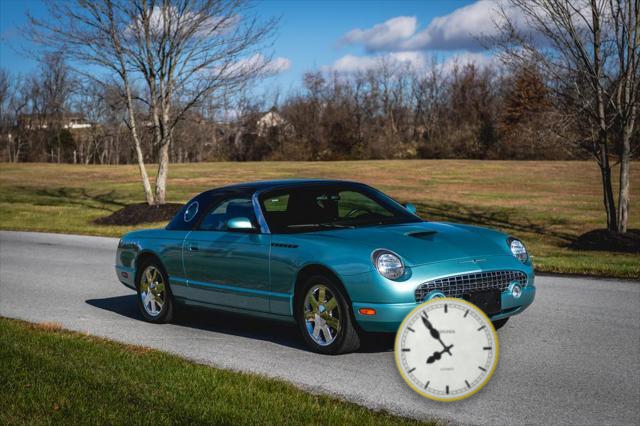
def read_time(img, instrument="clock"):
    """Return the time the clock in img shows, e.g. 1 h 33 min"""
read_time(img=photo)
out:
7 h 54 min
